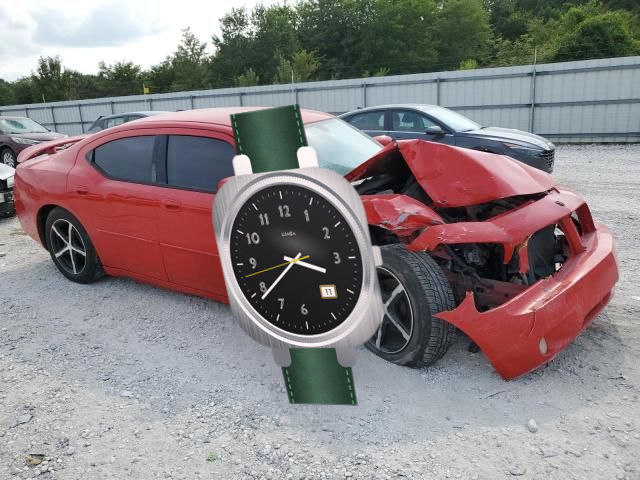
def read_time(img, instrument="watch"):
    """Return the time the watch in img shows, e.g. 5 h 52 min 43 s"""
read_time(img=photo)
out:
3 h 38 min 43 s
